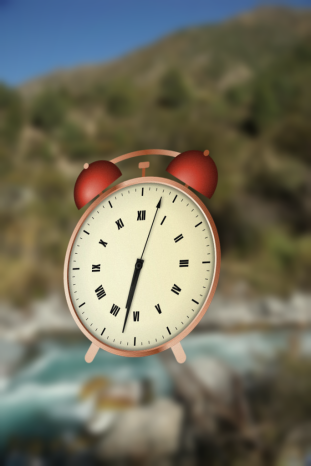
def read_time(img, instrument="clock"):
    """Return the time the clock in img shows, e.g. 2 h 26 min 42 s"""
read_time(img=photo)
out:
6 h 32 min 03 s
